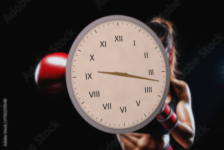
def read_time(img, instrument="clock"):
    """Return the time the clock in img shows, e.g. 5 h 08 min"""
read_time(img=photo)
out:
9 h 17 min
